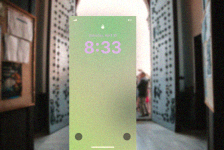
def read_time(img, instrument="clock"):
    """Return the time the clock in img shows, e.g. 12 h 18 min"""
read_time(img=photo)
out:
8 h 33 min
